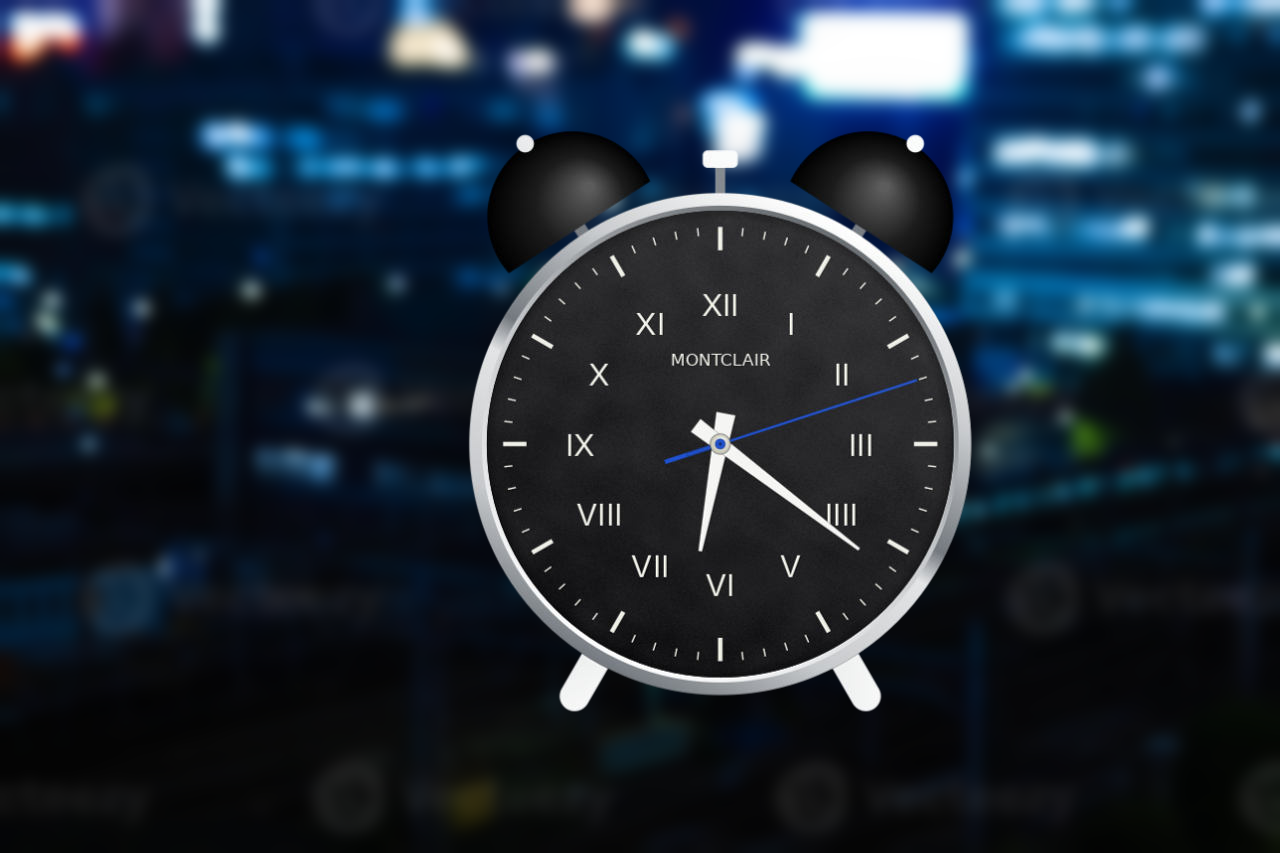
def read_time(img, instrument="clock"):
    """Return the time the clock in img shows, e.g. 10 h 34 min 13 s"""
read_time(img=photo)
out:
6 h 21 min 12 s
